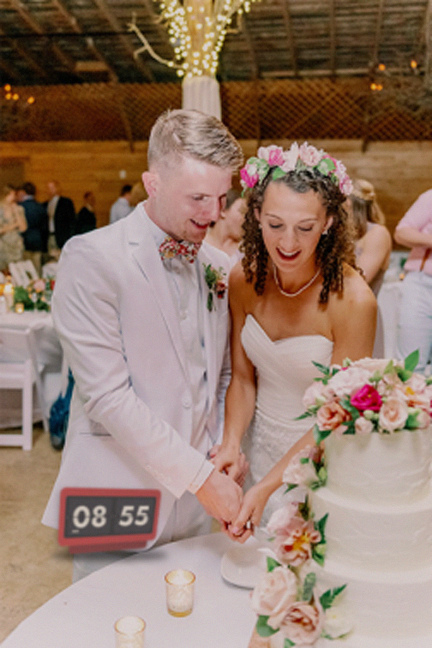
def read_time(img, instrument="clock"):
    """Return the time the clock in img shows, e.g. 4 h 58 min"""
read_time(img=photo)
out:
8 h 55 min
